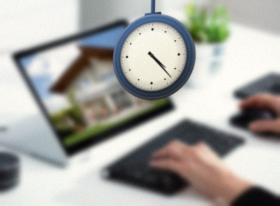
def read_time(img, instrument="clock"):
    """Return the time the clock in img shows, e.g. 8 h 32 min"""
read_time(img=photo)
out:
4 h 23 min
